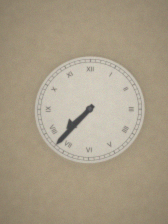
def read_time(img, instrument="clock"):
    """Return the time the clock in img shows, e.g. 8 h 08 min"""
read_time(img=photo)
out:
7 h 37 min
